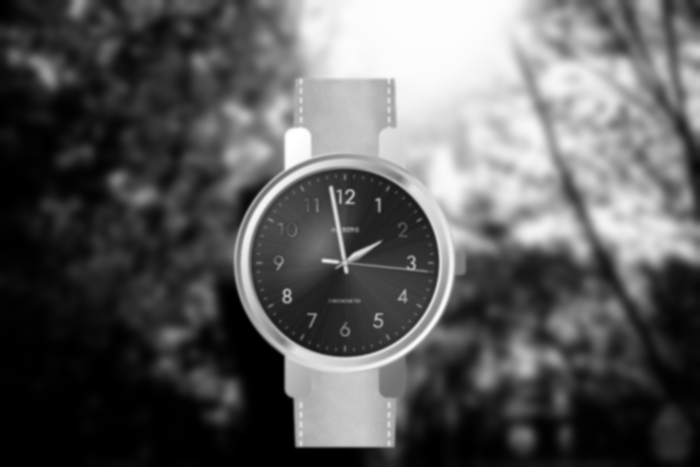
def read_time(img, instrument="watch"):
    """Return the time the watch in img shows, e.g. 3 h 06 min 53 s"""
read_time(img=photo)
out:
1 h 58 min 16 s
